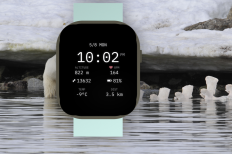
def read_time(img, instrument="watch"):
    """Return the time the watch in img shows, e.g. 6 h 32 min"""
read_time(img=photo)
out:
10 h 02 min
